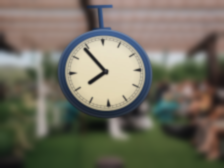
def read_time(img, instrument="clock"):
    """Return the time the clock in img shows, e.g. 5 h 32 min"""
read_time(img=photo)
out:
7 h 54 min
